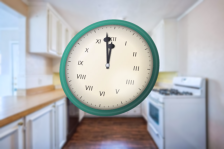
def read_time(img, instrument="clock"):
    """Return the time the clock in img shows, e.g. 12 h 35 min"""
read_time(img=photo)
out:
11 h 58 min
